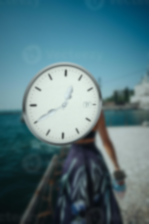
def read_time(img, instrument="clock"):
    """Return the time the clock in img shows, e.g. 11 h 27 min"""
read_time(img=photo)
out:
12 h 40 min
